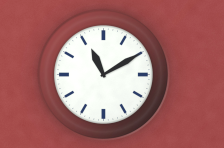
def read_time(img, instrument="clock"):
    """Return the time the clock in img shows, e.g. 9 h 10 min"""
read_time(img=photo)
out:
11 h 10 min
